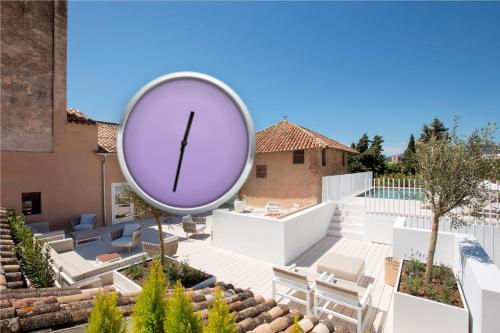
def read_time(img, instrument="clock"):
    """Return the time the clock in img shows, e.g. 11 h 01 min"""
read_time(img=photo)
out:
12 h 32 min
